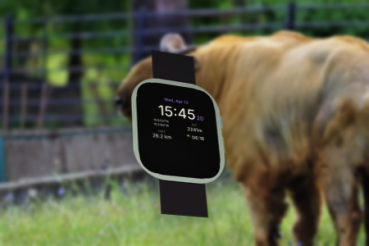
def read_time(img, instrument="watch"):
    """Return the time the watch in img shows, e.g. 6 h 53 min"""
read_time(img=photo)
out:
15 h 45 min
